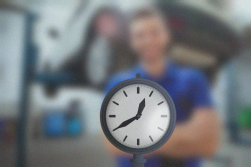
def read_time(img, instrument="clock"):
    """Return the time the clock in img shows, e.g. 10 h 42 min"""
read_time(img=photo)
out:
12 h 40 min
